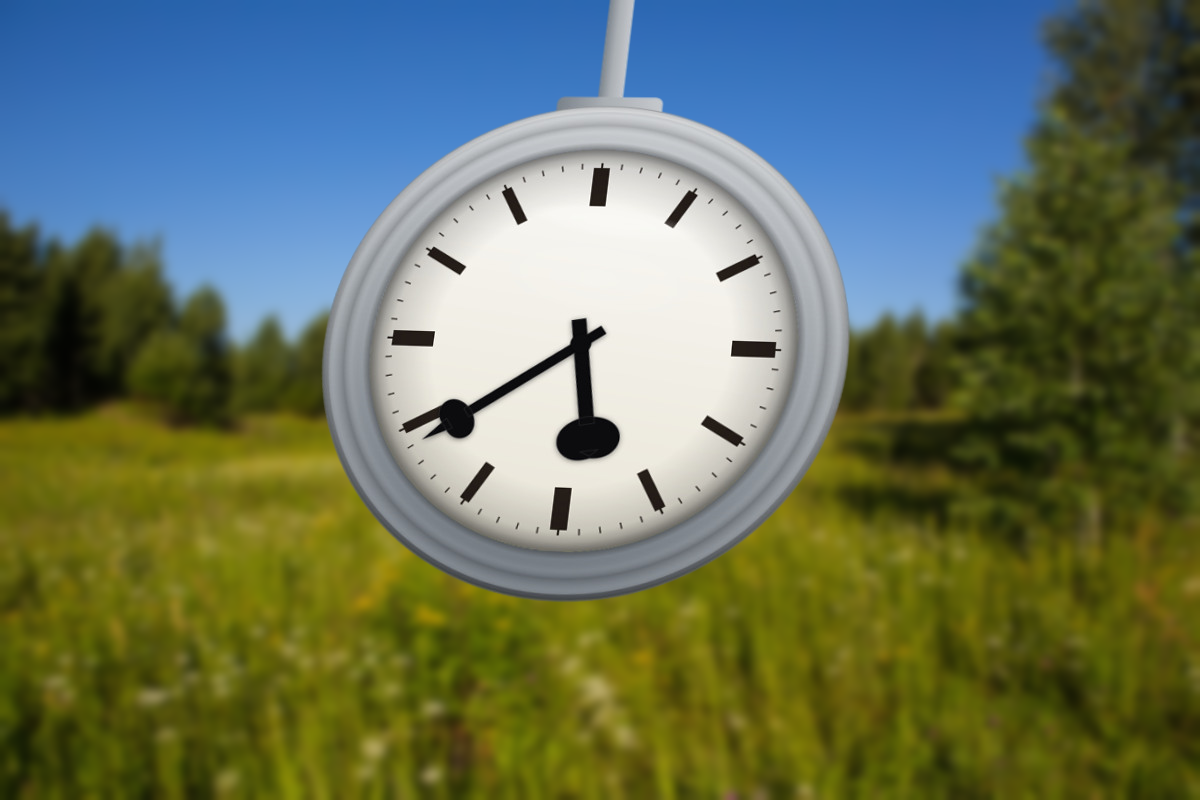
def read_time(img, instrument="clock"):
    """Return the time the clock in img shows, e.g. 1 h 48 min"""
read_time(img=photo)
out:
5 h 39 min
